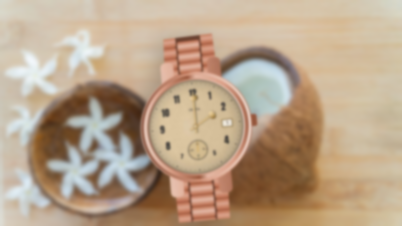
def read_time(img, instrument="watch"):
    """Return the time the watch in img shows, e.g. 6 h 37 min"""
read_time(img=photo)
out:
2 h 00 min
